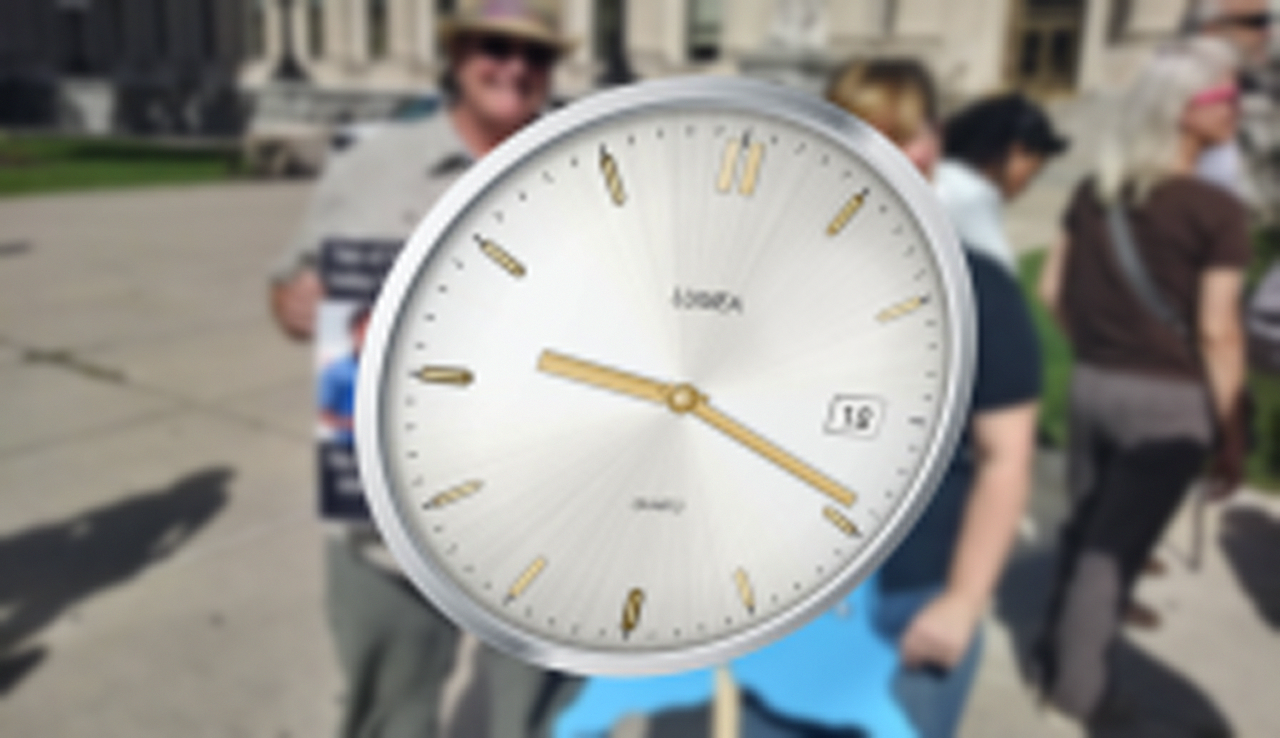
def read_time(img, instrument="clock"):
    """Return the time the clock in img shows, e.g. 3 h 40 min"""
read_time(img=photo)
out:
9 h 19 min
